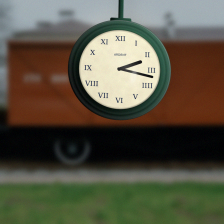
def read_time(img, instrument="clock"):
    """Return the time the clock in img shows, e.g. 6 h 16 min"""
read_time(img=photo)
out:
2 h 17 min
